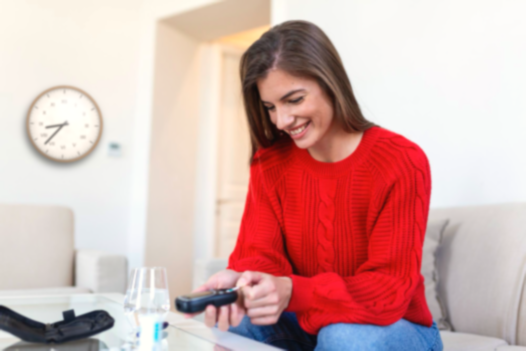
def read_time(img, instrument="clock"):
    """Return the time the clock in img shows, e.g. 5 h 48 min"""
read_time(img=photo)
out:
8 h 37 min
